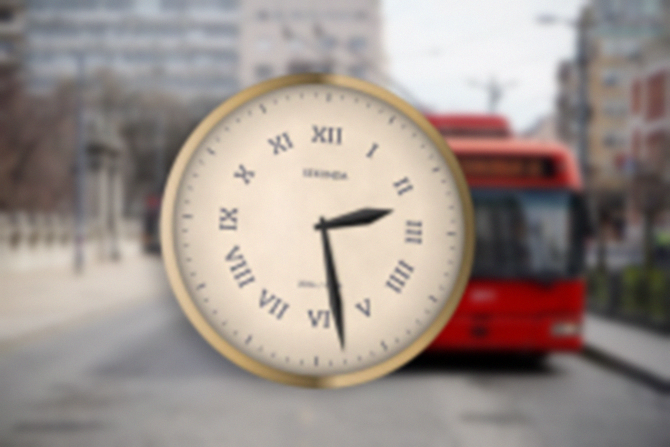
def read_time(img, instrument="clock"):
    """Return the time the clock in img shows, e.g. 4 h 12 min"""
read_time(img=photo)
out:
2 h 28 min
